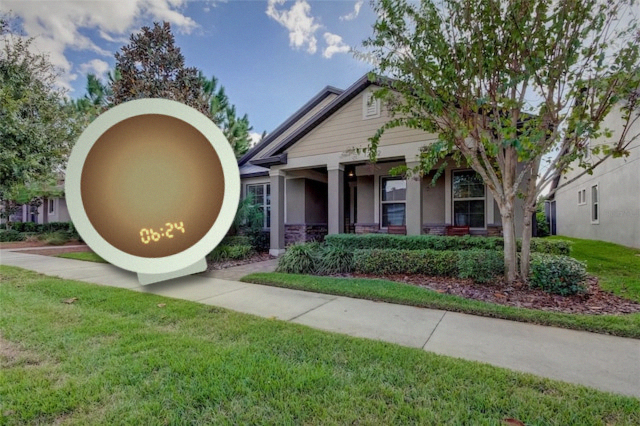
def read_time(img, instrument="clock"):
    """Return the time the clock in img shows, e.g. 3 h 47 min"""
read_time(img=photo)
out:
6 h 24 min
